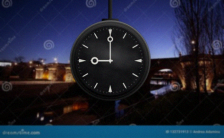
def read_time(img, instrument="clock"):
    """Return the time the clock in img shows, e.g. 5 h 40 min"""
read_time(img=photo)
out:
9 h 00 min
